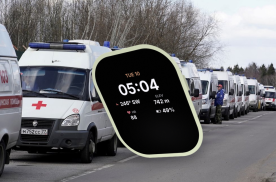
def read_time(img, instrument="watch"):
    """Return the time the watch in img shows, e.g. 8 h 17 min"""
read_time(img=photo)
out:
5 h 04 min
